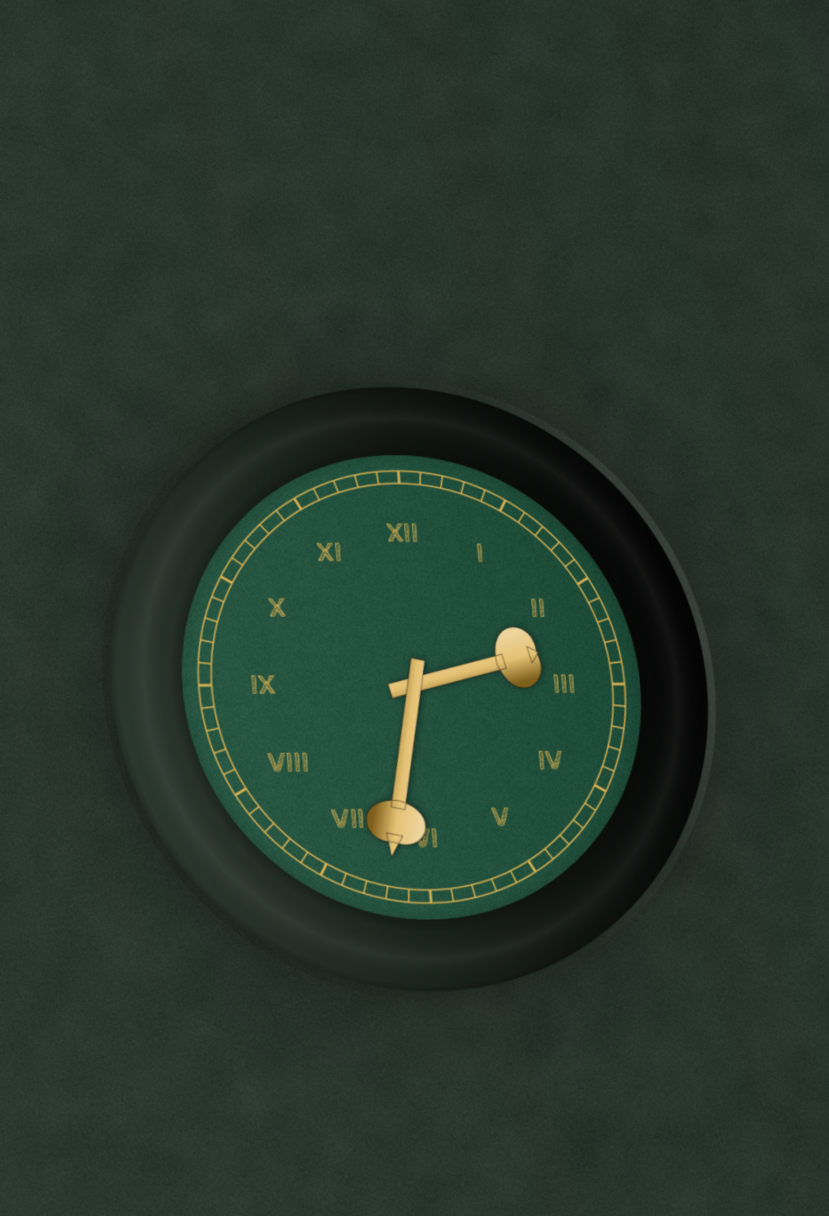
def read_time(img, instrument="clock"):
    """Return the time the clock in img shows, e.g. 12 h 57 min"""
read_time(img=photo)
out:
2 h 32 min
